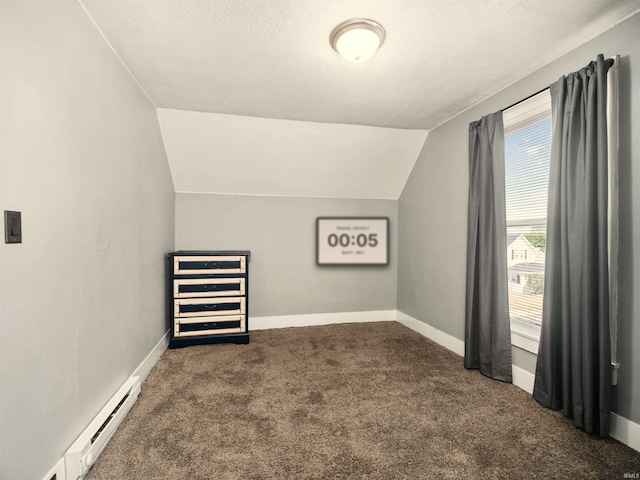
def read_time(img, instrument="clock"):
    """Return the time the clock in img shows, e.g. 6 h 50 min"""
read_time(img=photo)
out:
0 h 05 min
